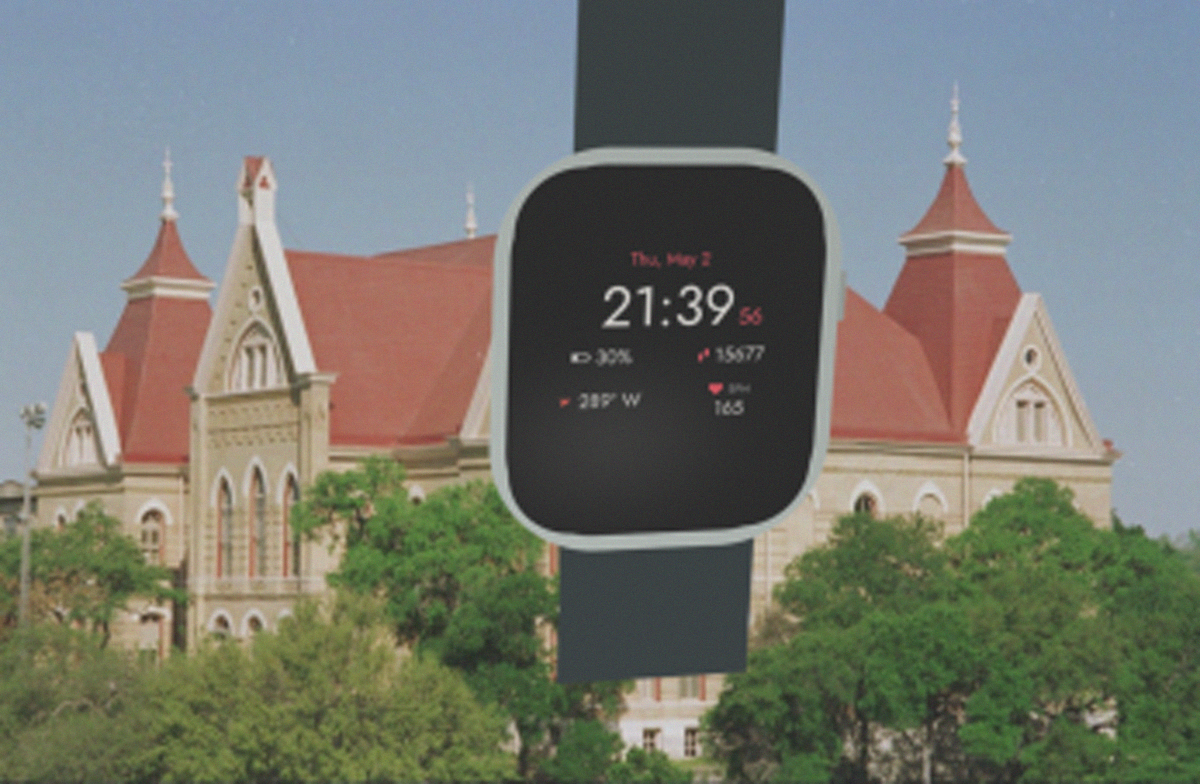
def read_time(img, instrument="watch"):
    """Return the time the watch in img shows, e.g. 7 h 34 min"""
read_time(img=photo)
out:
21 h 39 min
